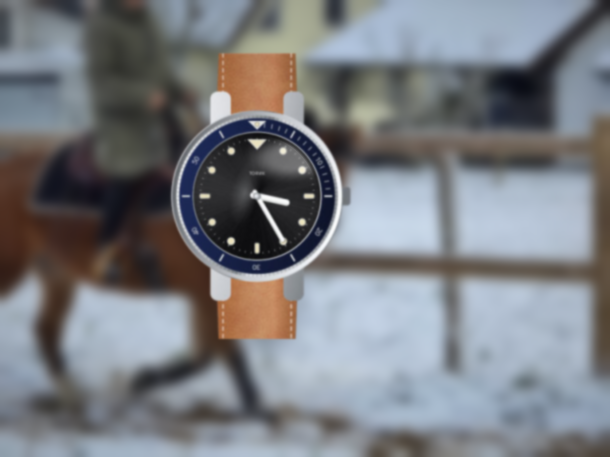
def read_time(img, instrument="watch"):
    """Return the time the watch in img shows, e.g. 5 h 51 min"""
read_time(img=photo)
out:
3 h 25 min
